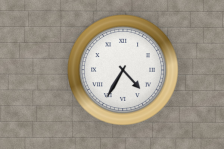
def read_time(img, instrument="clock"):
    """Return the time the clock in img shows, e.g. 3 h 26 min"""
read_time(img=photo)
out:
4 h 35 min
